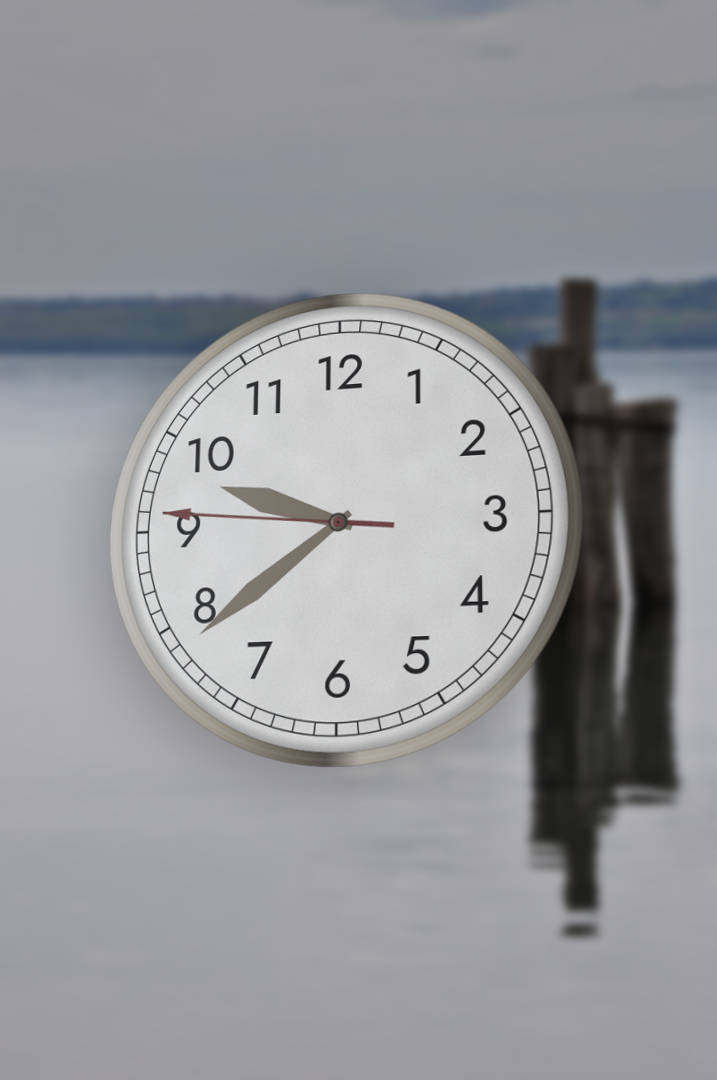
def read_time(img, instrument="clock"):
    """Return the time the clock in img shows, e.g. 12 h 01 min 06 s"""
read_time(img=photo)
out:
9 h 38 min 46 s
